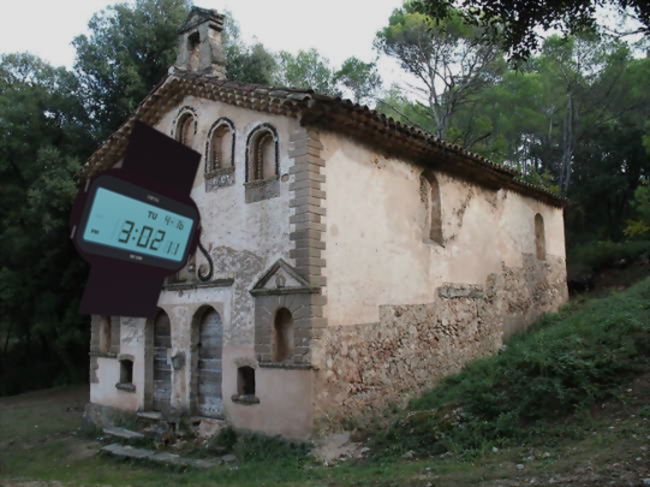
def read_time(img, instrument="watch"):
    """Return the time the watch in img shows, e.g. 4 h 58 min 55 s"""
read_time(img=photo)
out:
3 h 02 min 11 s
